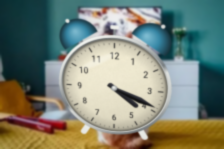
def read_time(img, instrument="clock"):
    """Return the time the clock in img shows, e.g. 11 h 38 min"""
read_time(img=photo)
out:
4 h 19 min
